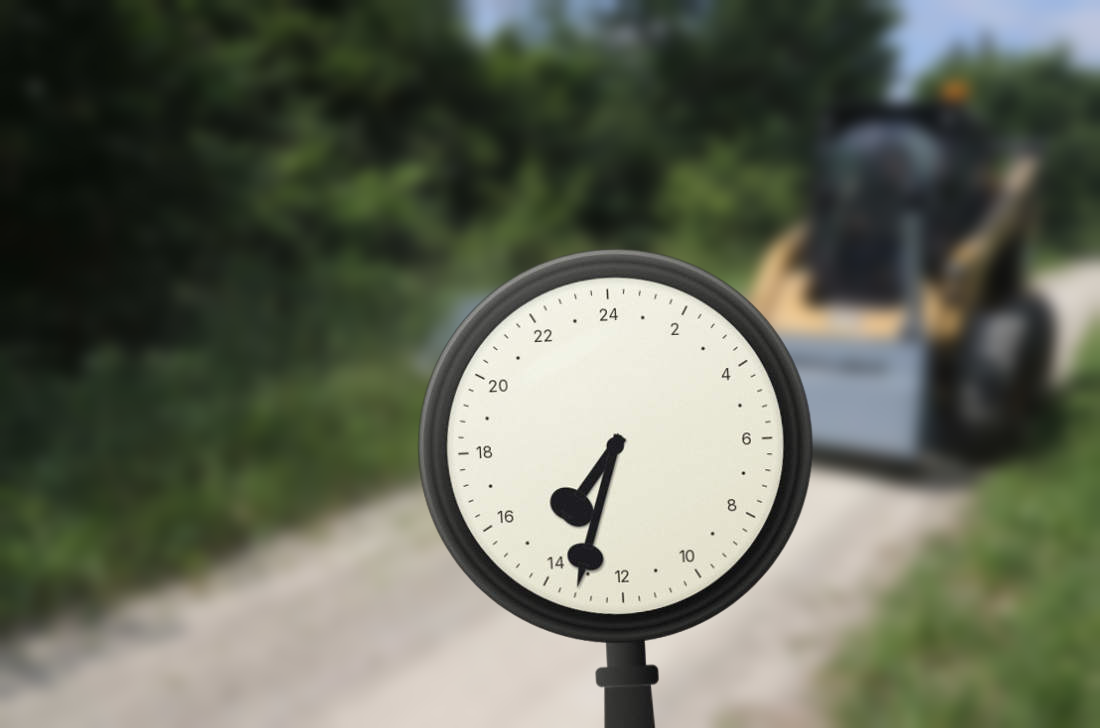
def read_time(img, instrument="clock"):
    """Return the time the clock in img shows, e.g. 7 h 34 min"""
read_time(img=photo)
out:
14 h 33 min
